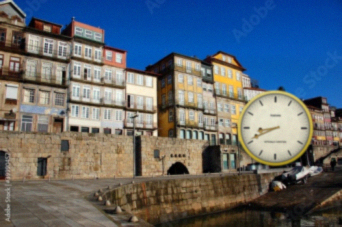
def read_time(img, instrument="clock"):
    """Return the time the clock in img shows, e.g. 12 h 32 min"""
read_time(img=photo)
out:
8 h 41 min
